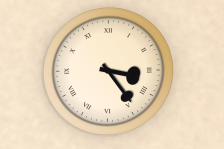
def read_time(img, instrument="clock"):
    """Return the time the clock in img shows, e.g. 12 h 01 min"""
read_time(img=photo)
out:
3 h 24 min
